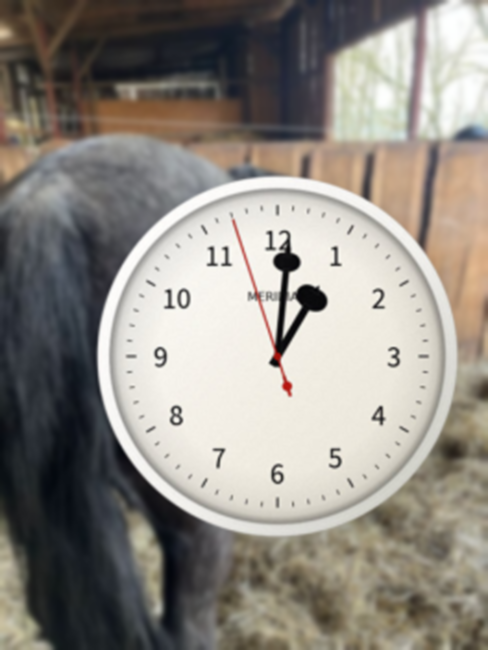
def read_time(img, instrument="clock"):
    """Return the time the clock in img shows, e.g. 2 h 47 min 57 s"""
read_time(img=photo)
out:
1 h 00 min 57 s
